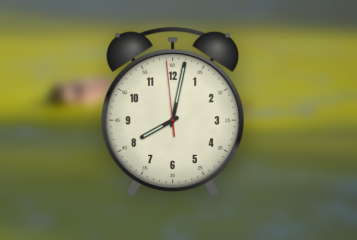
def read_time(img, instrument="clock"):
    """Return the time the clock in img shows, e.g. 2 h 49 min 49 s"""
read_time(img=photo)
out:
8 h 01 min 59 s
